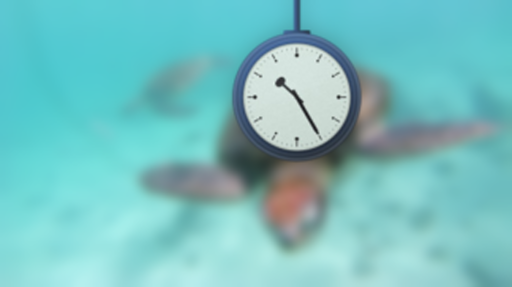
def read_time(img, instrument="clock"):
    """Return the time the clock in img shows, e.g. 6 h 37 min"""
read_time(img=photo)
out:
10 h 25 min
